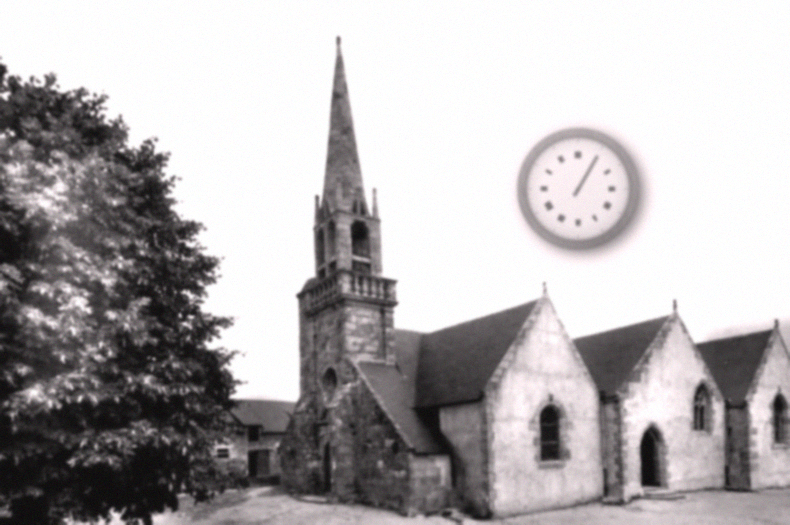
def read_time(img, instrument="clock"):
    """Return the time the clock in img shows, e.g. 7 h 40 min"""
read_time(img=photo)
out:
1 h 05 min
